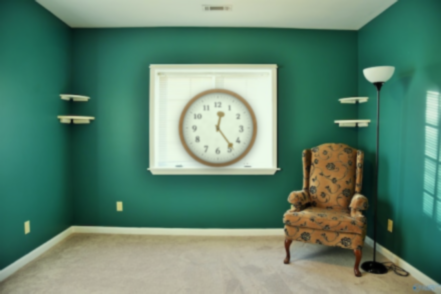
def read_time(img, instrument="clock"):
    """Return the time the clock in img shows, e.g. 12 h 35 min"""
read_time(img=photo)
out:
12 h 24 min
